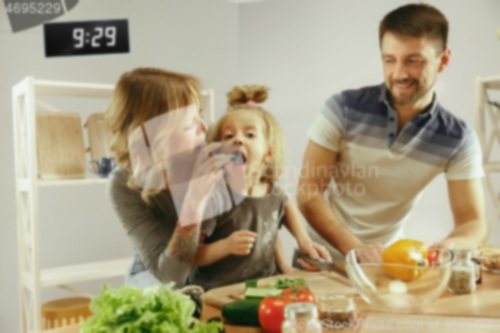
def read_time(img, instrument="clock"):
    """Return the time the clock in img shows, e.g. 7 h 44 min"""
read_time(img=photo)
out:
9 h 29 min
